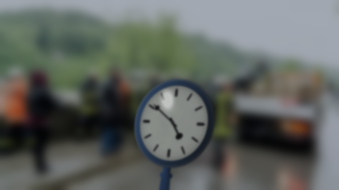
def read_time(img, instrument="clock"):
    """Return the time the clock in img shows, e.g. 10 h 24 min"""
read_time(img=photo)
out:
4 h 51 min
